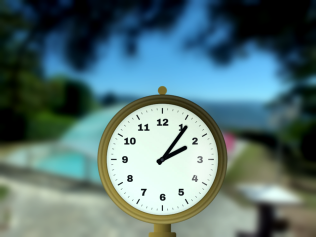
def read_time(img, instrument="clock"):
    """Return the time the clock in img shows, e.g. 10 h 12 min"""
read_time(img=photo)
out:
2 h 06 min
